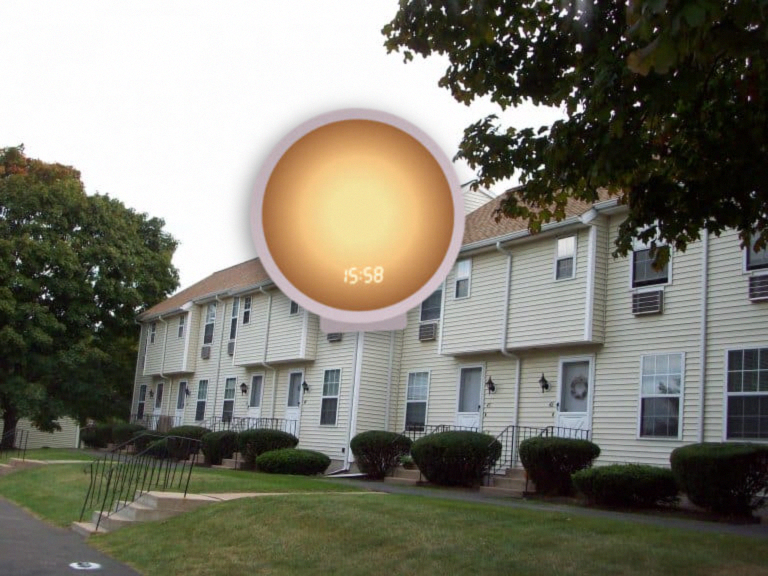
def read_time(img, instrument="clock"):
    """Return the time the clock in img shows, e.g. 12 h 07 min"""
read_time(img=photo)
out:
15 h 58 min
